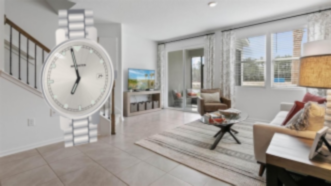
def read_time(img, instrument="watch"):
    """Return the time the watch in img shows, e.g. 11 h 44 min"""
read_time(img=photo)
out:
6 h 58 min
